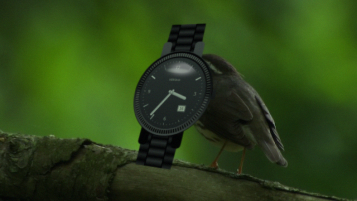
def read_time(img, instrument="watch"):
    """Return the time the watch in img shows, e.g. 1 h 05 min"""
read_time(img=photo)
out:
3 h 36 min
